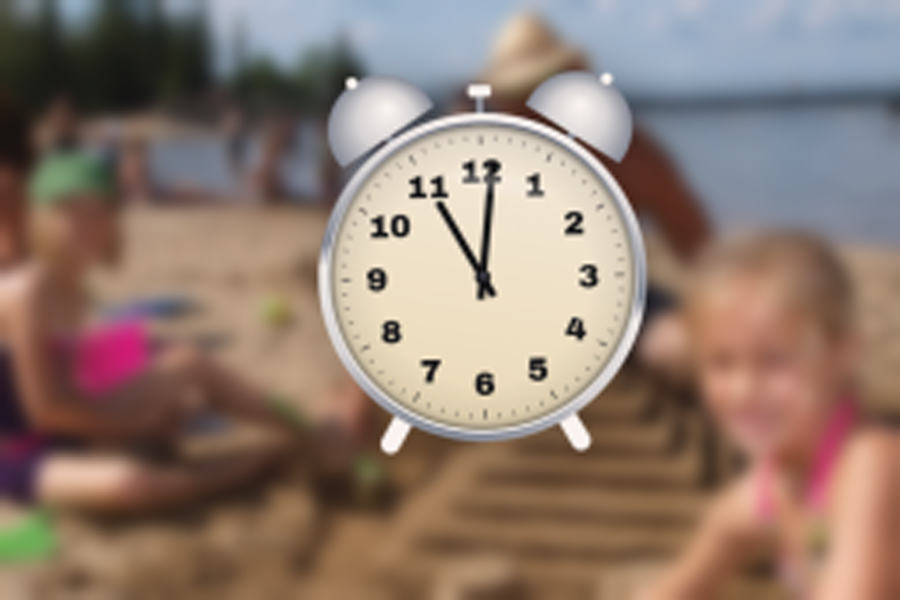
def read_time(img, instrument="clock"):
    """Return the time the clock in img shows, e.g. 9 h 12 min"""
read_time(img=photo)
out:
11 h 01 min
